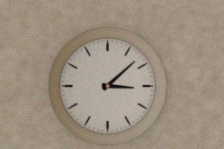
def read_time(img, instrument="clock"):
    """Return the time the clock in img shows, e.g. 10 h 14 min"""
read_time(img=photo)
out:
3 h 08 min
